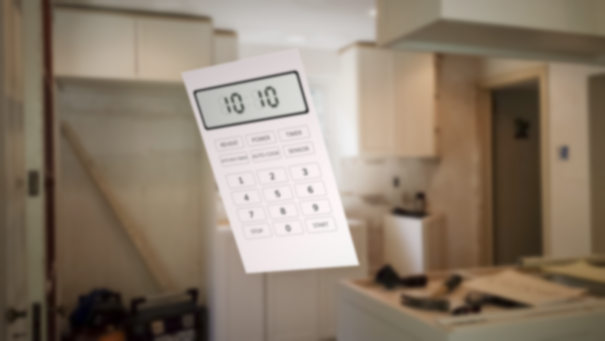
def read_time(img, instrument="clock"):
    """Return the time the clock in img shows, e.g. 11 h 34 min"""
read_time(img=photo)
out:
10 h 10 min
